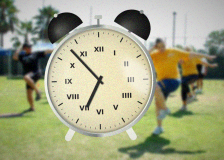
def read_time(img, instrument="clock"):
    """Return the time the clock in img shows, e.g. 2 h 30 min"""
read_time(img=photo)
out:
6 h 53 min
